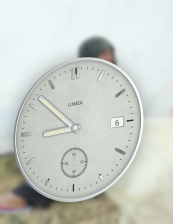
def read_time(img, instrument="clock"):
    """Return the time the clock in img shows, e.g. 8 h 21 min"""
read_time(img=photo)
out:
8 h 52 min
